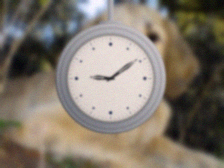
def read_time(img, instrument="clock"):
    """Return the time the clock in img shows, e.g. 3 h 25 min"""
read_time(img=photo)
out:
9 h 09 min
